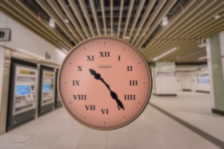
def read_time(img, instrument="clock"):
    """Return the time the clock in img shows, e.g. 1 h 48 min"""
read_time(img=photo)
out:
10 h 24 min
